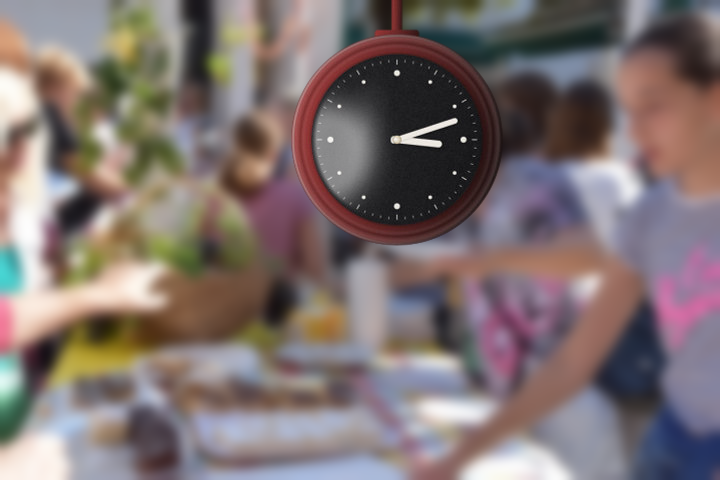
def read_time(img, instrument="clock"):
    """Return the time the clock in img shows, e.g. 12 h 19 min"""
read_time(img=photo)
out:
3 h 12 min
